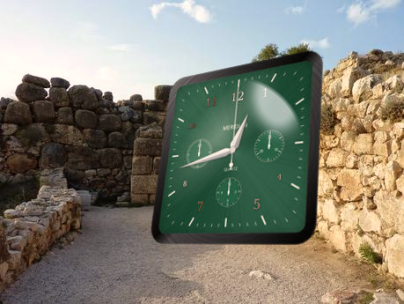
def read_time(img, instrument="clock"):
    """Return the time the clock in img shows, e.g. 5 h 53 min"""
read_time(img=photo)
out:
12 h 43 min
